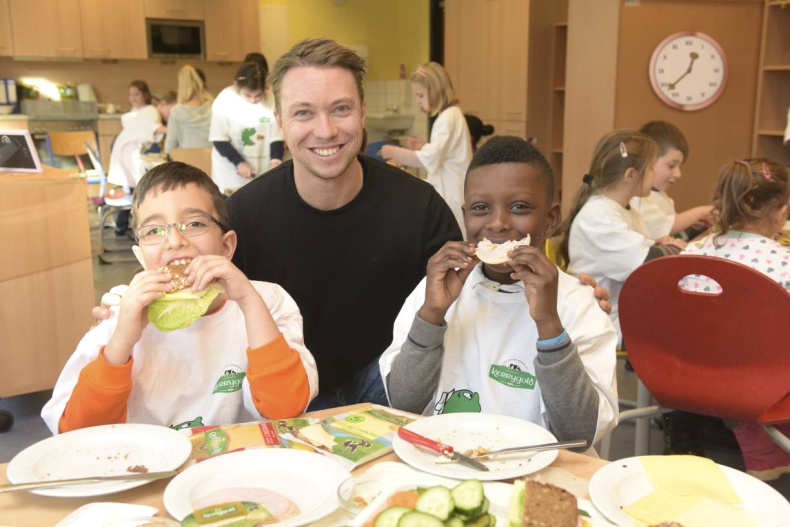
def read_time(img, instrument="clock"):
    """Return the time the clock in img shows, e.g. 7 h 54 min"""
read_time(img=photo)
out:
12 h 38 min
